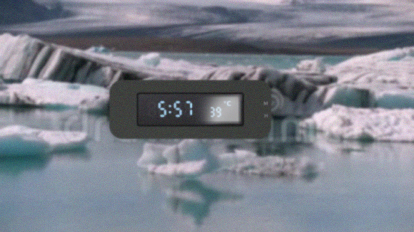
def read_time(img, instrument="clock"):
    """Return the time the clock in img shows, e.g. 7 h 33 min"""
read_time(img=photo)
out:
5 h 57 min
